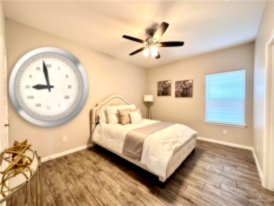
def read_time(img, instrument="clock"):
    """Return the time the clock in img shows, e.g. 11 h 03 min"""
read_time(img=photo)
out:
8 h 58 min
